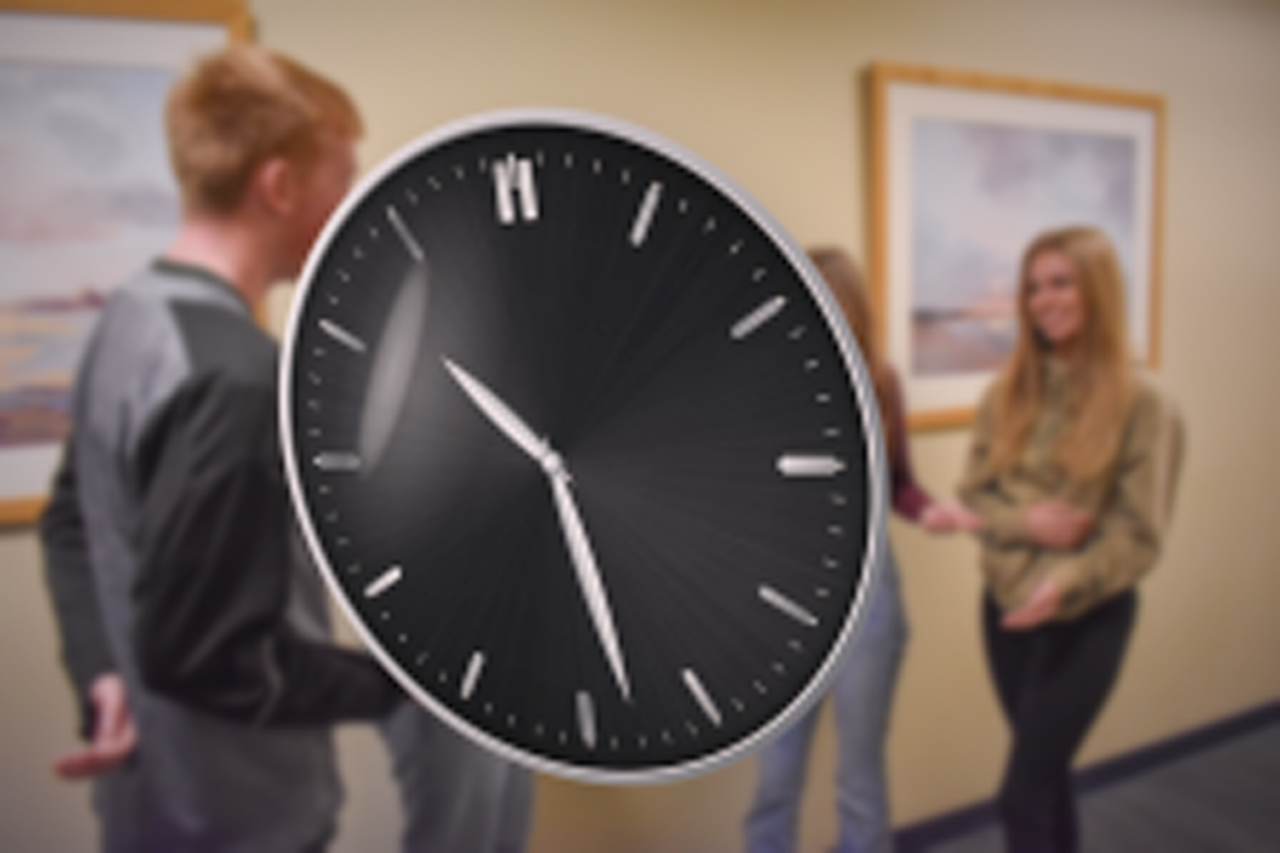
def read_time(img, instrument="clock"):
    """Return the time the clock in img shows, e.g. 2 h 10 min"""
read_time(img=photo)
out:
10 h 28 min
